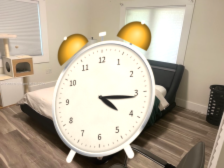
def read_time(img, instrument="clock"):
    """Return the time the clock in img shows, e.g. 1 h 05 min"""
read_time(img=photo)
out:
4 h 16 min
